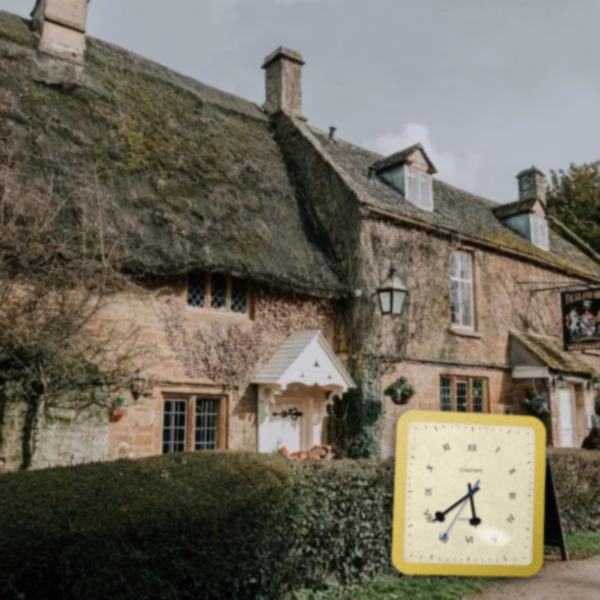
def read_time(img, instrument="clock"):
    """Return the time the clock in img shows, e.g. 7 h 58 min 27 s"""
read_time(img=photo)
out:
5 h 38 min 35 s
